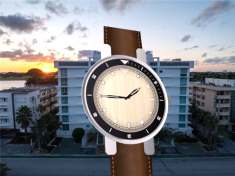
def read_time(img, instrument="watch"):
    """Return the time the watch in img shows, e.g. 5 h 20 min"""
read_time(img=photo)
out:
1 h 45 min
